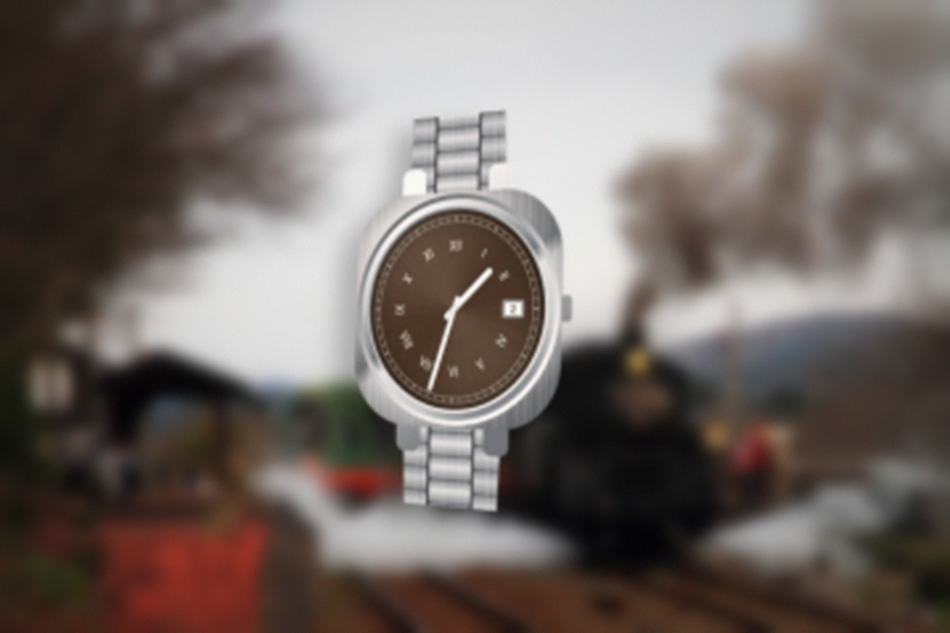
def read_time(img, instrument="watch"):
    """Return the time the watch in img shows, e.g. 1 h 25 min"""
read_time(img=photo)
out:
1 h 33 min
